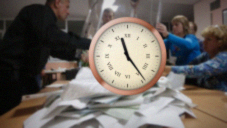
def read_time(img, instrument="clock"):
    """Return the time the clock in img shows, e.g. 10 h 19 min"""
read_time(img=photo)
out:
11 h 24 min
